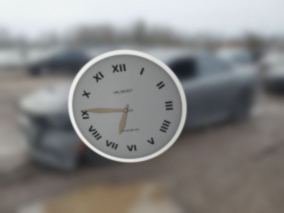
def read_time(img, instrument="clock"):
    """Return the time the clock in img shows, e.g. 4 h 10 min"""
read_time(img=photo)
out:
6 h 46 min
